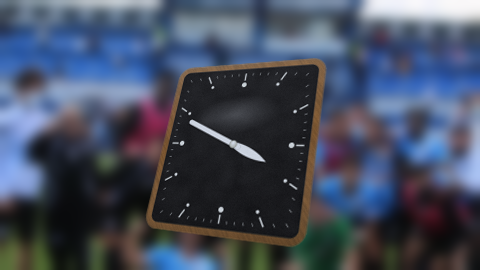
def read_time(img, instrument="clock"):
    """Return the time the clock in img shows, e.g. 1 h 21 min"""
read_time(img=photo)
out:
3 h 49 min
